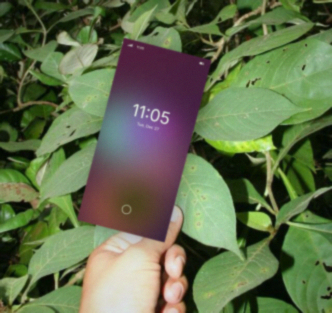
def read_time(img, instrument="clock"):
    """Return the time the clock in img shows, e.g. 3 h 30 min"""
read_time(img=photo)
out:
11 h 05 min
